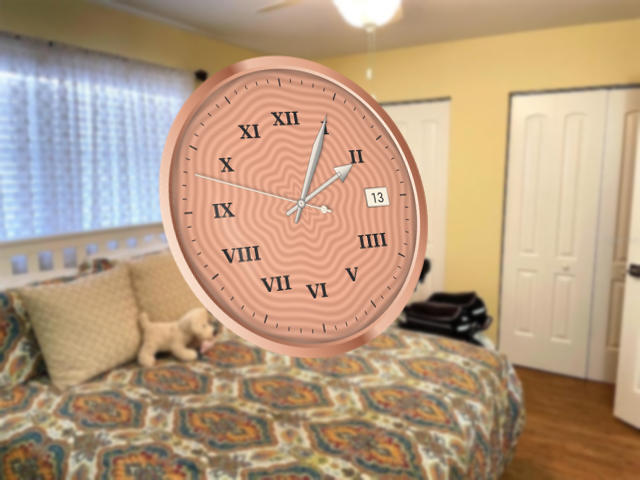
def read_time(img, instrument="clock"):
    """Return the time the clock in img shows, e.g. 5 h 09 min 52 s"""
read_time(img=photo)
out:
2 h 04 min 48 s
